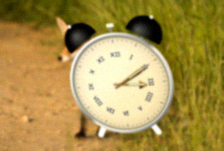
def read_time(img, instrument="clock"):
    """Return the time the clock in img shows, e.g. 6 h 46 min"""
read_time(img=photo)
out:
3 h 10 min
